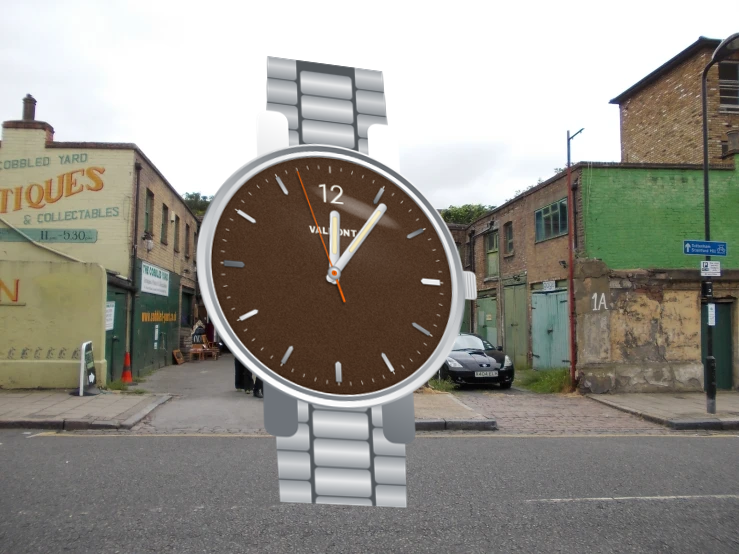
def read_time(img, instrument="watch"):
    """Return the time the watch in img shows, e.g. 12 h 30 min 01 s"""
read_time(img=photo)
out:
12 h 05 min 57 s
